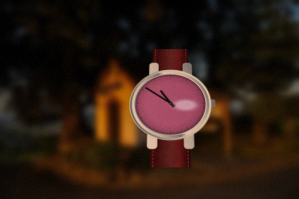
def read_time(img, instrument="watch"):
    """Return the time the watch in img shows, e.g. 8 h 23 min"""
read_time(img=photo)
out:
10 h 51 min
